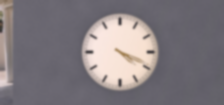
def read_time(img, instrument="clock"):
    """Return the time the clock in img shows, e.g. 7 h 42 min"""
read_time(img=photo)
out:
4 h 19 min
